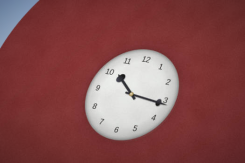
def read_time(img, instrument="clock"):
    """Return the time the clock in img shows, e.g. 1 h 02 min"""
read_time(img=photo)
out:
10 h 16 min
